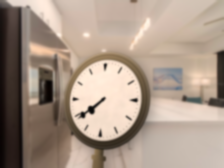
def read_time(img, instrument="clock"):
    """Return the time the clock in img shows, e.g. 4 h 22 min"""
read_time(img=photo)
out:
7 h 39 min
